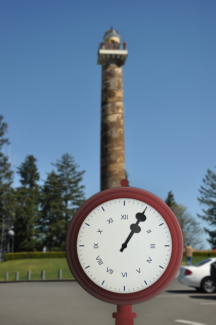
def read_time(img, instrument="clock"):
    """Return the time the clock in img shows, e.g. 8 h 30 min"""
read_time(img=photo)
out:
1 h 05 min
